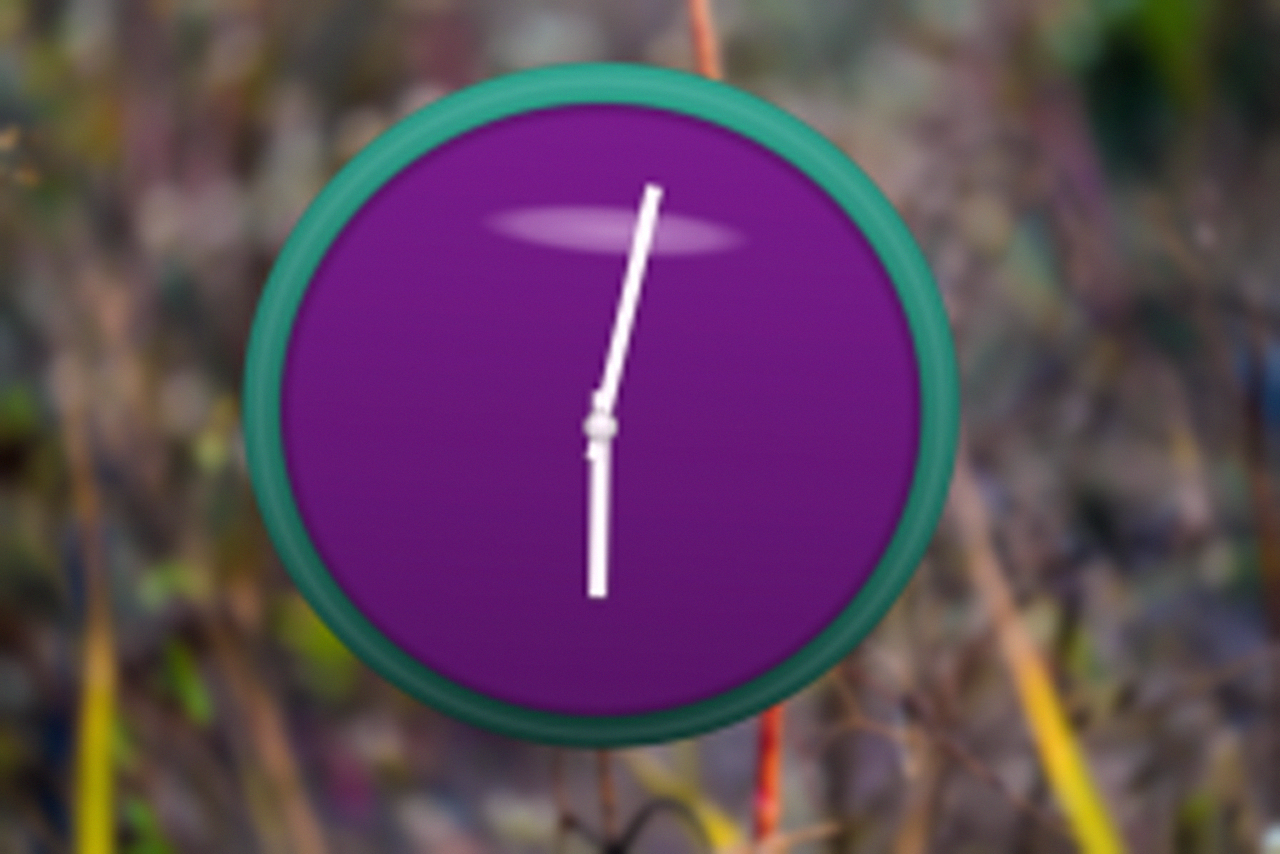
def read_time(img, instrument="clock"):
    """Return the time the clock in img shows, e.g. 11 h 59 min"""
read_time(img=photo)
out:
6 h 02 min
